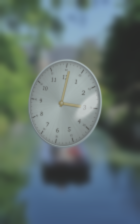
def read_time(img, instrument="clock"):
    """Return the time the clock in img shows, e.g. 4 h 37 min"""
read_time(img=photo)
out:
3 h 01 min
